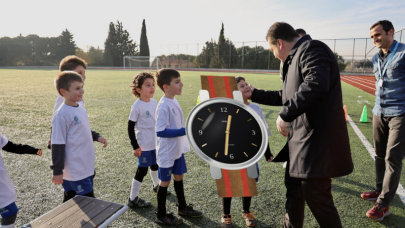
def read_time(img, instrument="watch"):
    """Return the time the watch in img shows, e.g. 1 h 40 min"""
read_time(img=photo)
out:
12 h 32 min
